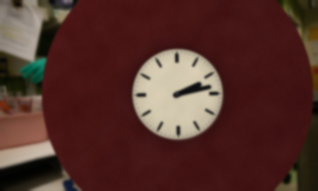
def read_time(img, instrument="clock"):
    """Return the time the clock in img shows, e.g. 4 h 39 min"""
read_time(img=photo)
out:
2 h 13 min
